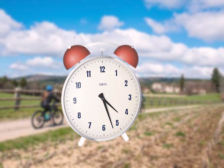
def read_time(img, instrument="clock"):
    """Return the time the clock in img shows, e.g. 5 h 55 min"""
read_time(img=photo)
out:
4 h 27 min
